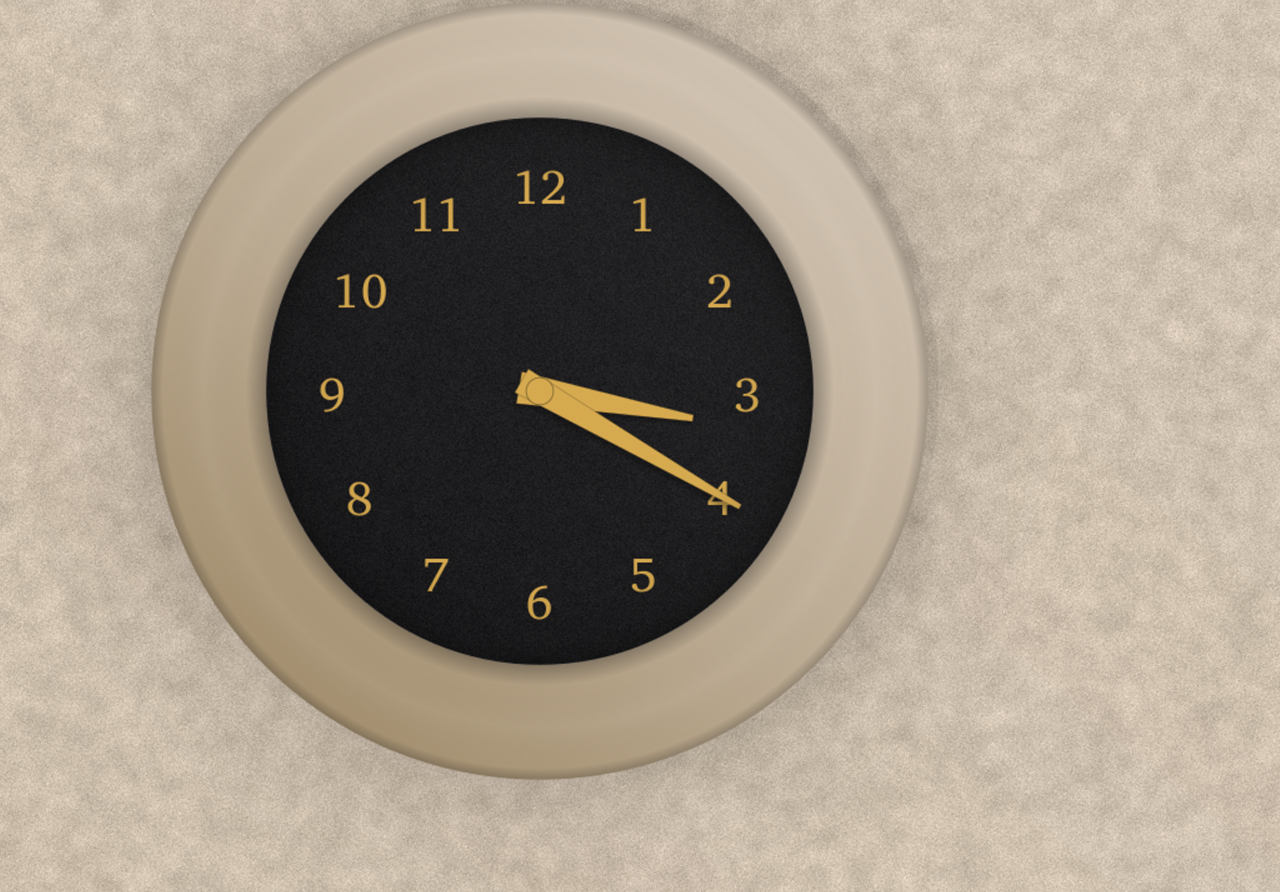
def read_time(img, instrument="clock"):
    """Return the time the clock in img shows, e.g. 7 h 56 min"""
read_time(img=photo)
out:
3 h 20 min
